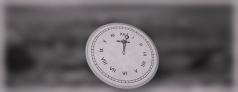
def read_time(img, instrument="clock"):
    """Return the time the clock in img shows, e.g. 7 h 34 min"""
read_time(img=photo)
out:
12 h 02 min
